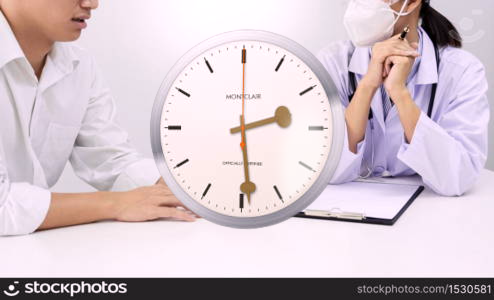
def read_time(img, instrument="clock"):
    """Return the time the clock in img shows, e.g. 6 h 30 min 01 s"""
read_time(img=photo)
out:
2 h 29 min 00 s
